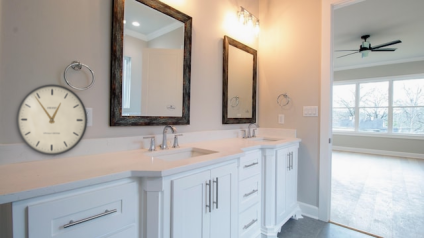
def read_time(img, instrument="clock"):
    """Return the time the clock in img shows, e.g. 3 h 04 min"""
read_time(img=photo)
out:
12 h 54 min
